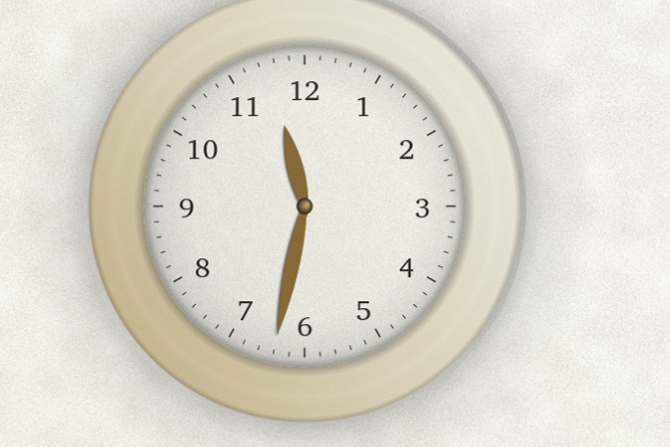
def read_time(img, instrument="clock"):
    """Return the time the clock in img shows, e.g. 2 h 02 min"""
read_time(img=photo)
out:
11 h 32 min
